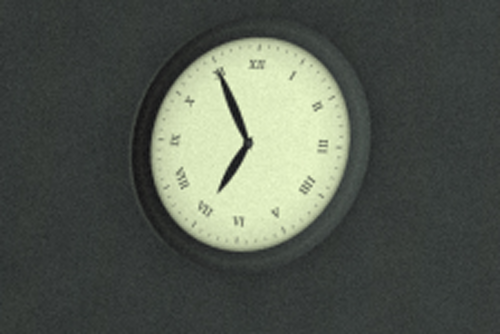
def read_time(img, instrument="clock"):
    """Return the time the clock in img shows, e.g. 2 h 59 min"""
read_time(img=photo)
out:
6 h 55 min
